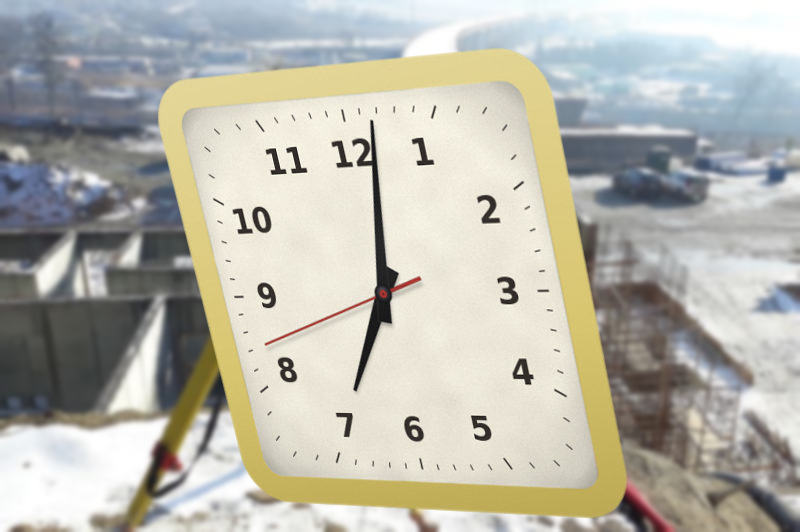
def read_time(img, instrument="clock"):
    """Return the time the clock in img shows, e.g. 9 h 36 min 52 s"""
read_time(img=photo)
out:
7 h 01 min 42 s
